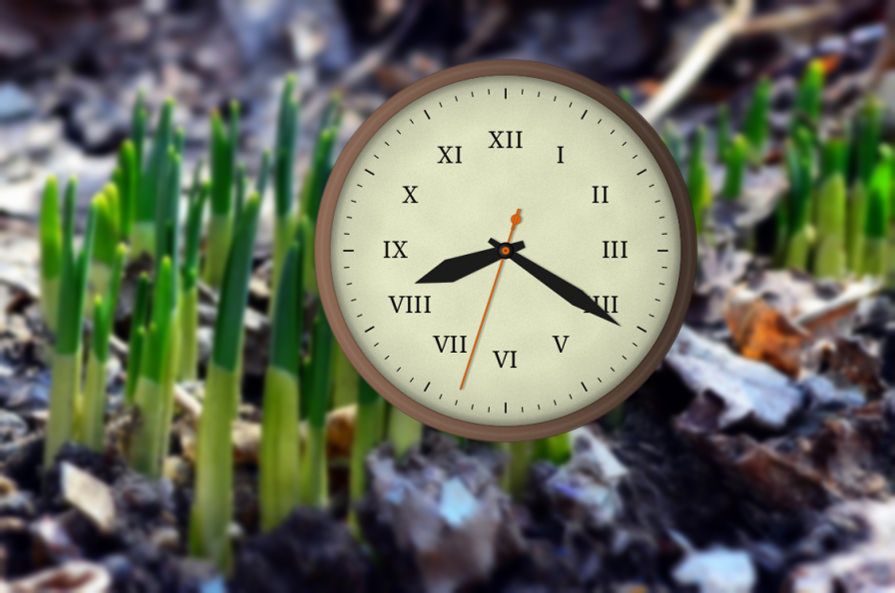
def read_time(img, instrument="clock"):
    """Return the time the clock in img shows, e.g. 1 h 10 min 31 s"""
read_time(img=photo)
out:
8 h 20 min 33 s
